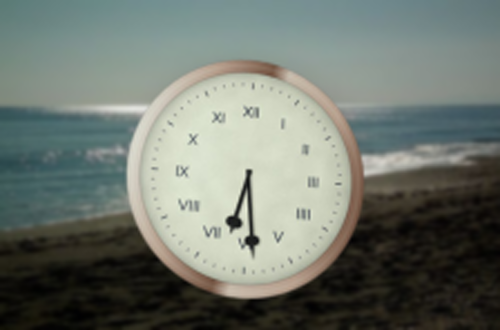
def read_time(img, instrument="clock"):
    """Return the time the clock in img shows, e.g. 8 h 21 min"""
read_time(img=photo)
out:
6 h 29 min
